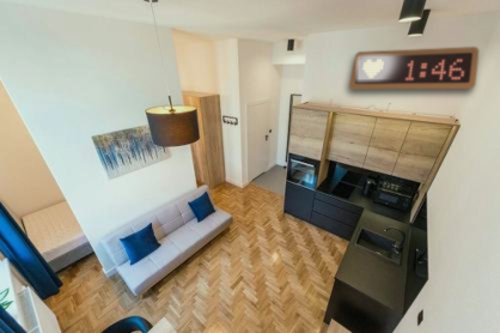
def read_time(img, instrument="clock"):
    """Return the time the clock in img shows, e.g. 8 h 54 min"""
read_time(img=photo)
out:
1 h 46 min
